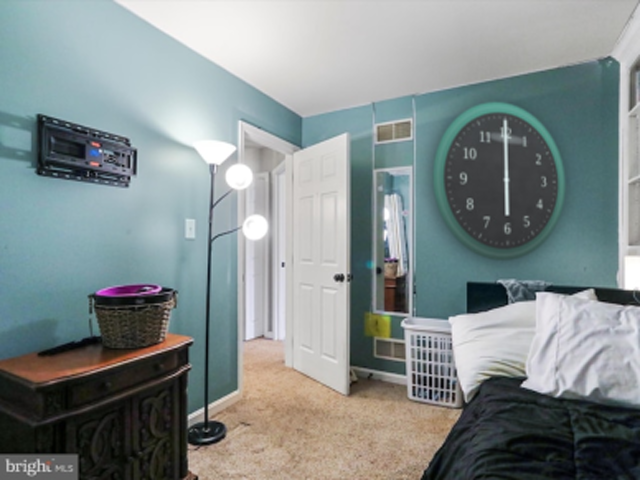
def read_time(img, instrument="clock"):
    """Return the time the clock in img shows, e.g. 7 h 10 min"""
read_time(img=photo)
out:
6 h 00 min
